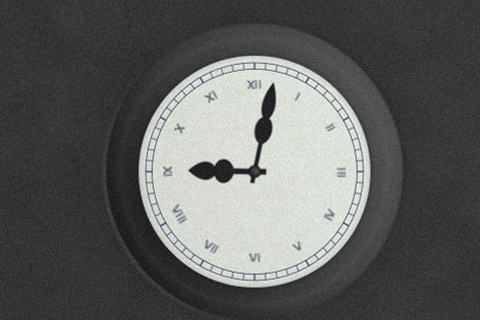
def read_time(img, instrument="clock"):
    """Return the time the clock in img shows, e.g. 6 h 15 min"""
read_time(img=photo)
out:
9 h 02 min
